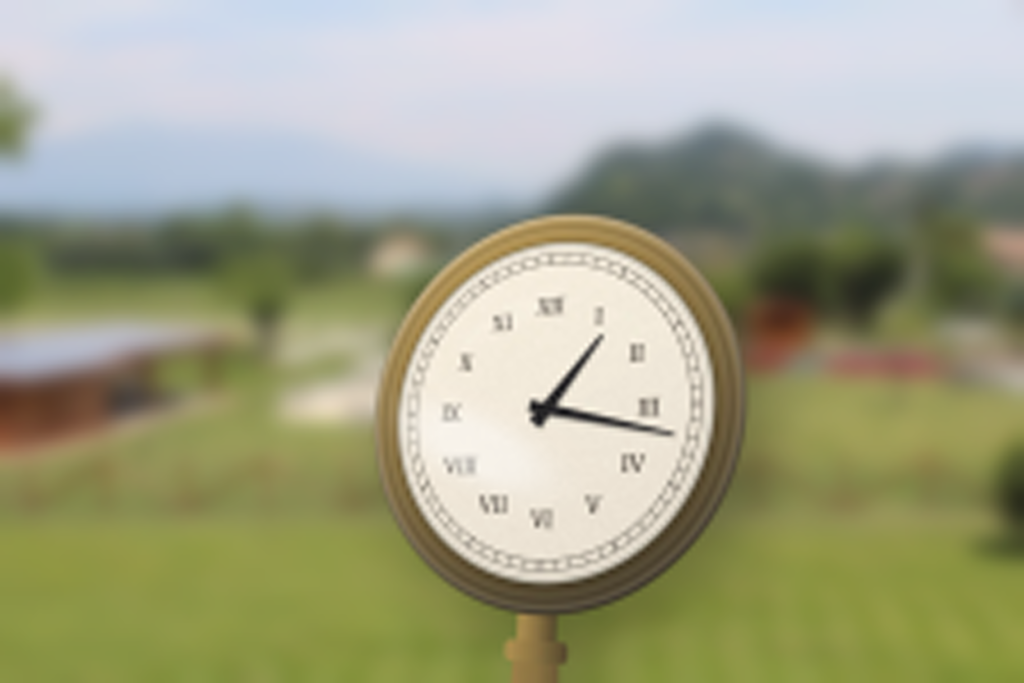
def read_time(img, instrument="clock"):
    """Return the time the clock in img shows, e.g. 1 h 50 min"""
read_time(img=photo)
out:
1 h 17 min
